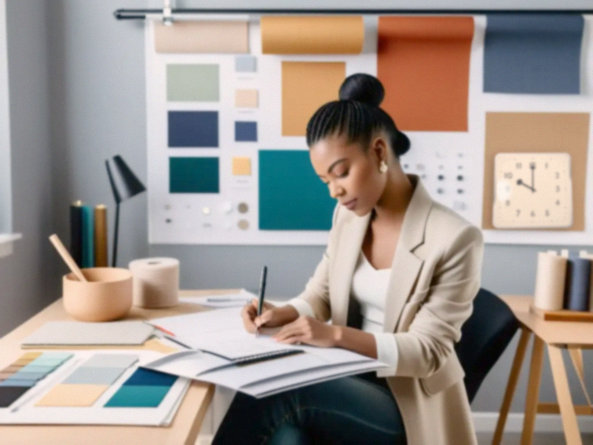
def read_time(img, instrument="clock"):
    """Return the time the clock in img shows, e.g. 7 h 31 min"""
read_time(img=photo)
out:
10 h 00 min
